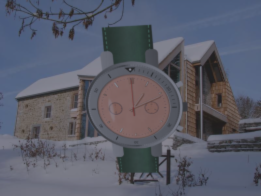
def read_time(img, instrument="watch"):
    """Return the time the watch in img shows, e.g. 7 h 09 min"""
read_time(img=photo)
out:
1 h 11 min
